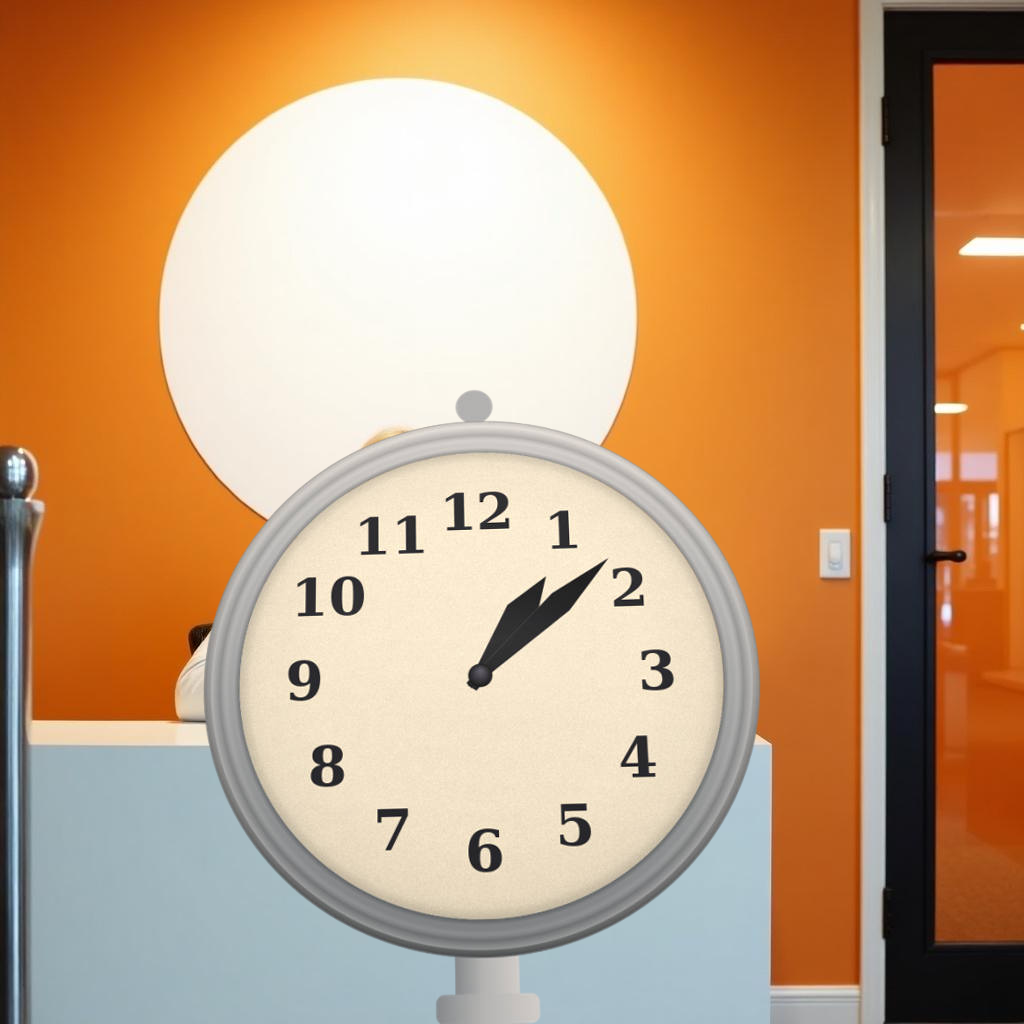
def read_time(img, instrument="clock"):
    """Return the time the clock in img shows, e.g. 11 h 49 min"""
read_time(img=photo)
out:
1 h 08 min
